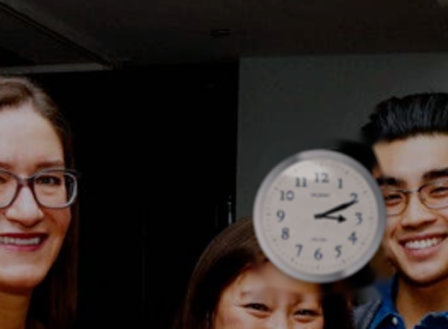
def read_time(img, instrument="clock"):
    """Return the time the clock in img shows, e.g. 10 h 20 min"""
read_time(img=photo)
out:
3 h 11 min
